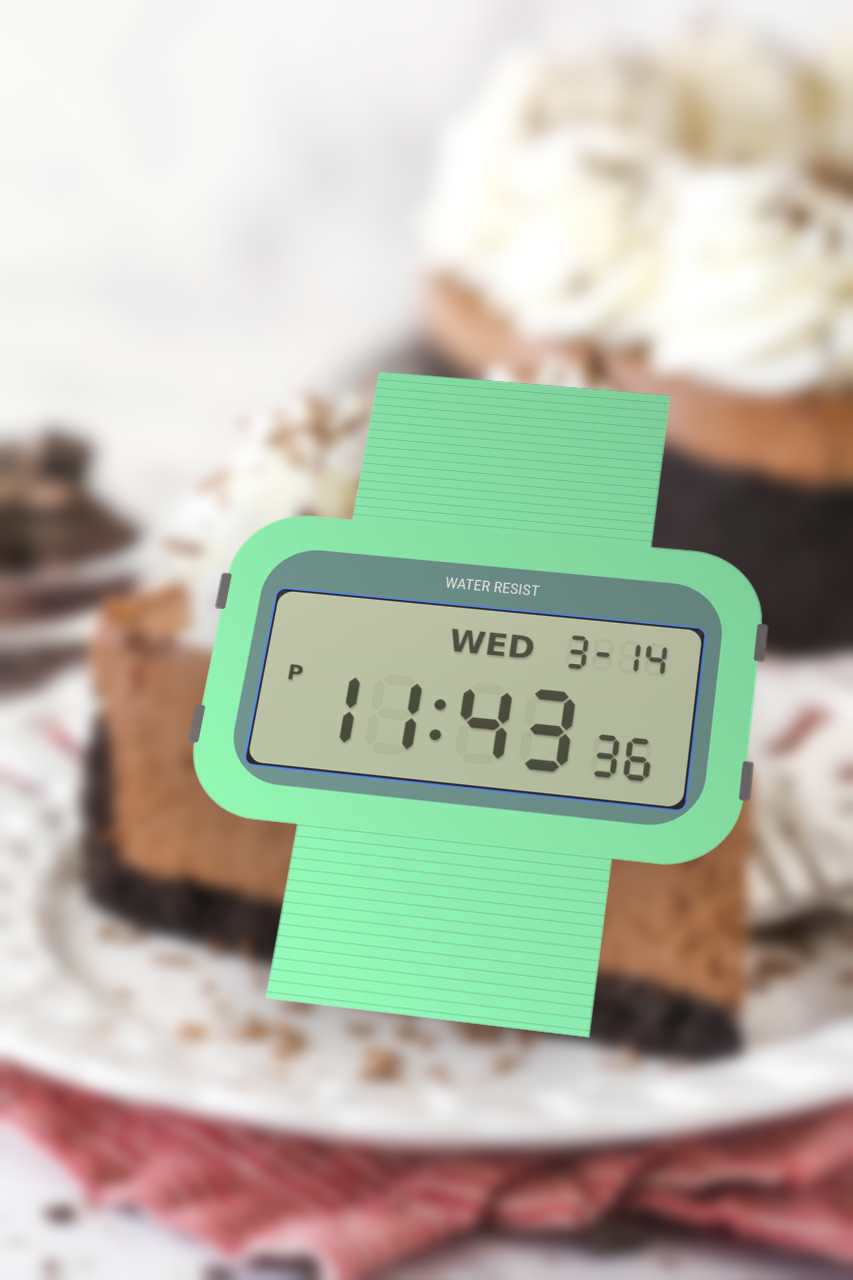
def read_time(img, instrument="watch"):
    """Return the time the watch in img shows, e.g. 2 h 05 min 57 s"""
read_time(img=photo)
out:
11 h 43 min 36 s
